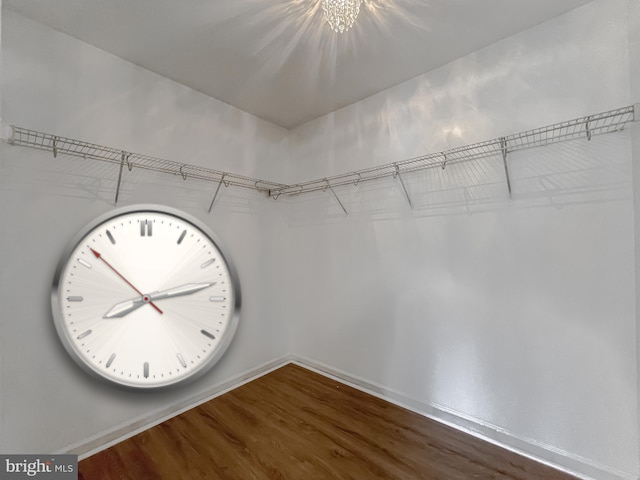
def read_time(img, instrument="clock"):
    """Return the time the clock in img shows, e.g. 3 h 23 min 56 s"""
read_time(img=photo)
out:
8 h 12 min 52 s
